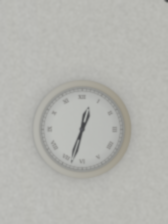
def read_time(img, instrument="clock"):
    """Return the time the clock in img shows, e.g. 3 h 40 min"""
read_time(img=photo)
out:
12 h 33 min
